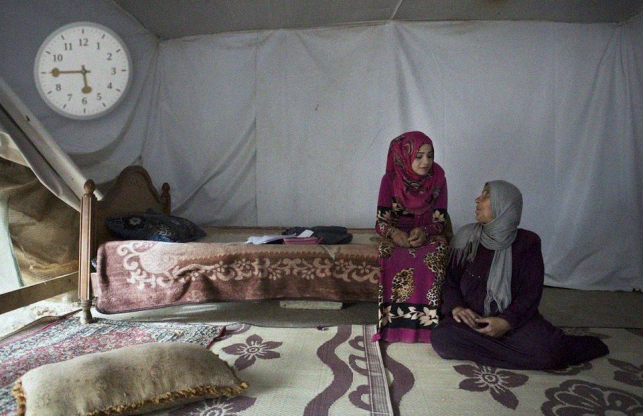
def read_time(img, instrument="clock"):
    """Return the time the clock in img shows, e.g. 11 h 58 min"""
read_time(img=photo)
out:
5 h 45 min
